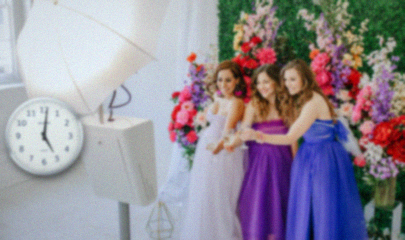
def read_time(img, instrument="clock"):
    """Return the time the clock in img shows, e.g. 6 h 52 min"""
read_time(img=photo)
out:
5 h 01 min
